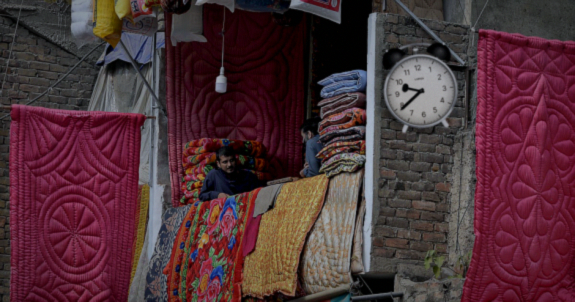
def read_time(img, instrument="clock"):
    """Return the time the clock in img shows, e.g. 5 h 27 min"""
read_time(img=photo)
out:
9 h 39 min
